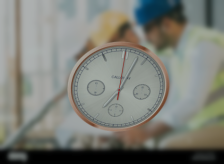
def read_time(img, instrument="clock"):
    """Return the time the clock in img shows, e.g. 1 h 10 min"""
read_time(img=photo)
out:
7 h 03 min
